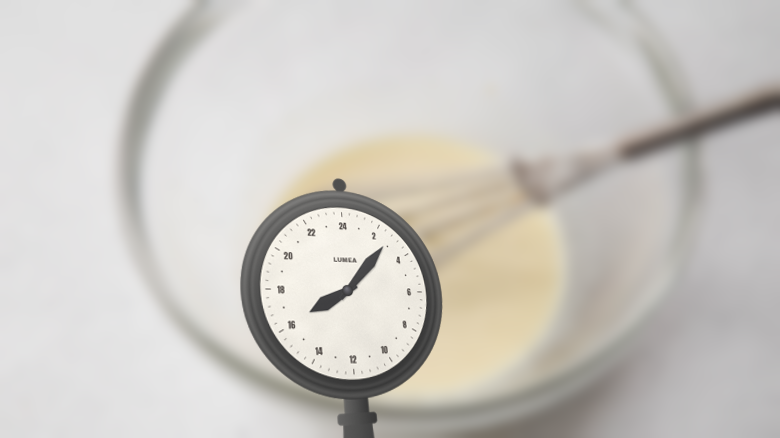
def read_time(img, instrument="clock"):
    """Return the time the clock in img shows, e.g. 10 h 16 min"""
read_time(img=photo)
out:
16 h 07 min
